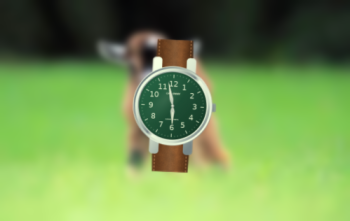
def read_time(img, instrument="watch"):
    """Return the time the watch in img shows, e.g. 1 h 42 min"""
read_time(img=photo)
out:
5 h 58 min
